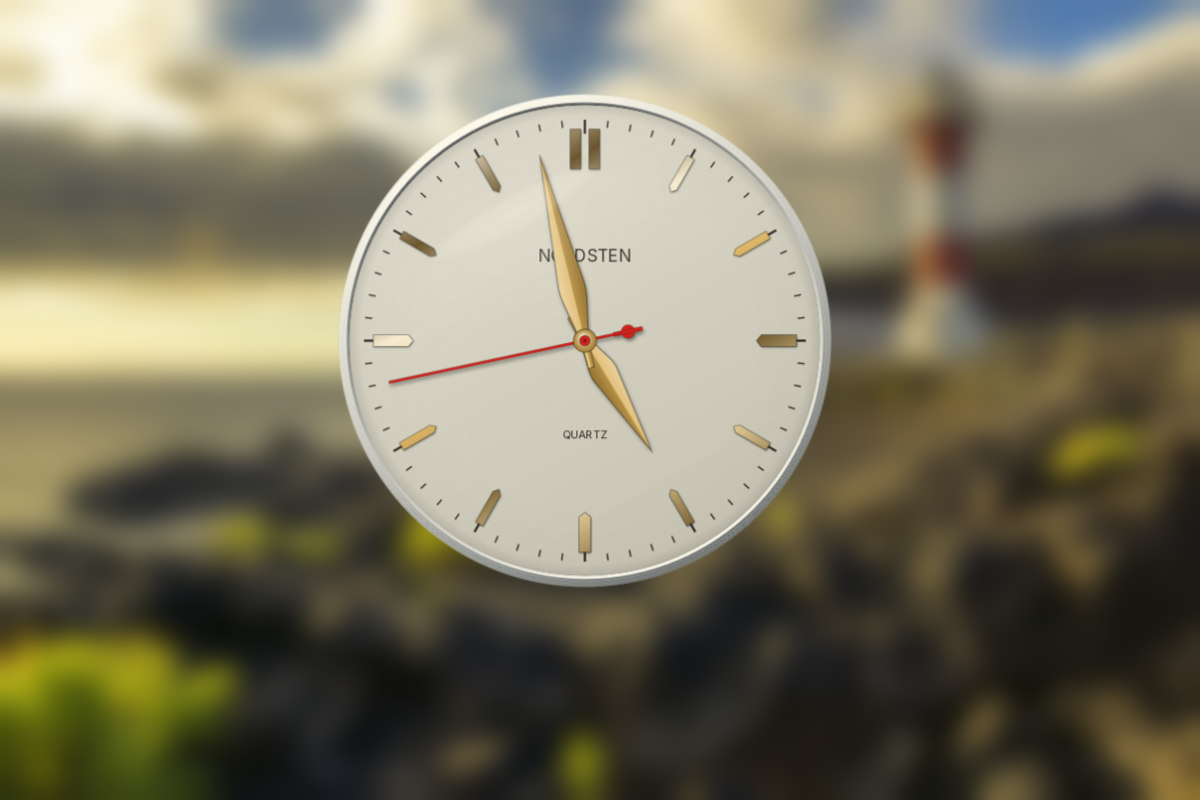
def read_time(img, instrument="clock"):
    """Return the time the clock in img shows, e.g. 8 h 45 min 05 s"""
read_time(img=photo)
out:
4 h 57 min 43 s
